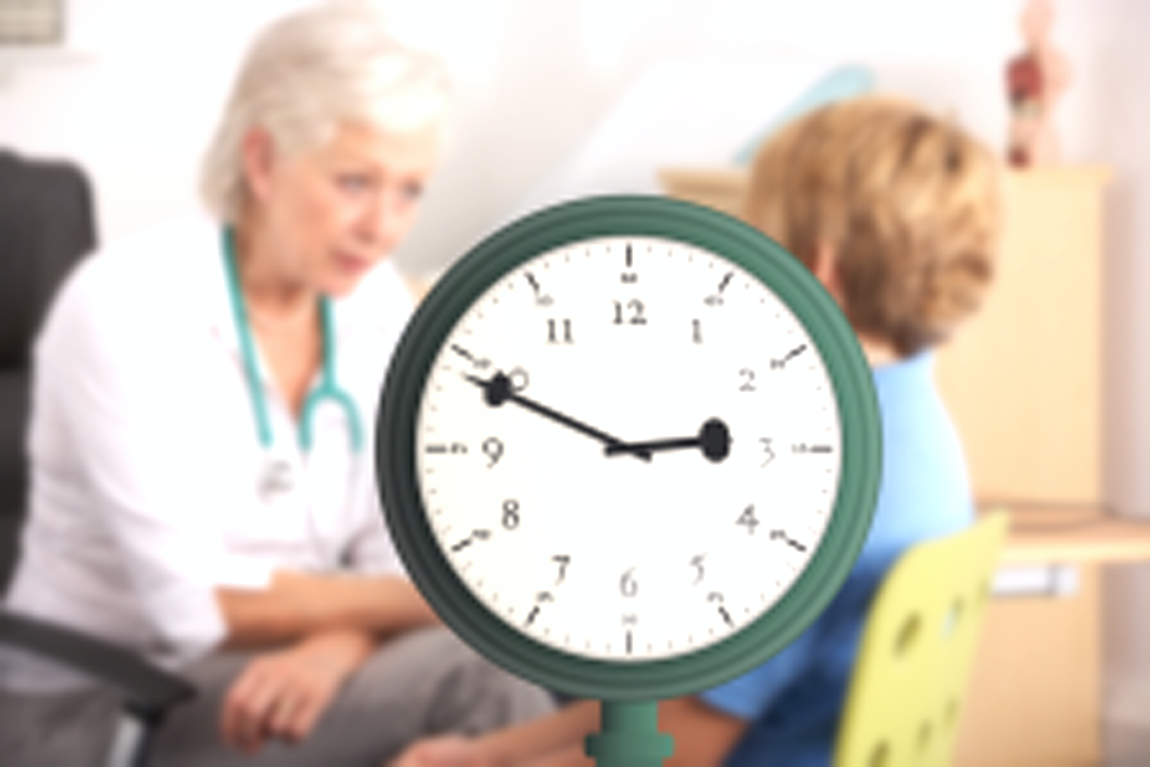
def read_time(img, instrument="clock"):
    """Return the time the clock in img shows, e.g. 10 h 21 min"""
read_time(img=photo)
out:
2 h 49 min
